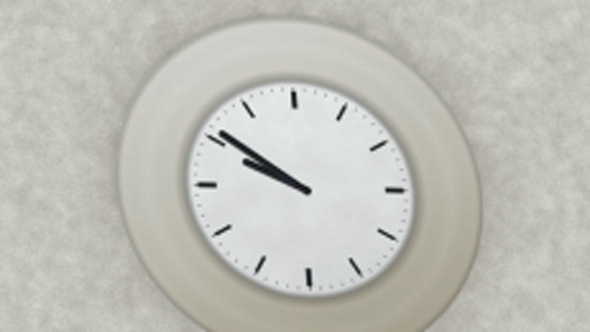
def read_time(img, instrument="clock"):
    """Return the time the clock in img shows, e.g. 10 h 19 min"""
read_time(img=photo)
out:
9 h 51 min
